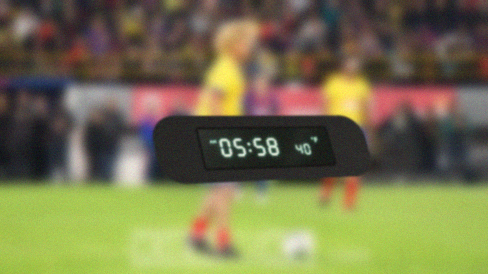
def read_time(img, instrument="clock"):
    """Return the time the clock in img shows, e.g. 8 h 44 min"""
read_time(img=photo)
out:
5 h 58 min
